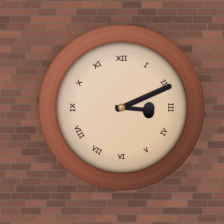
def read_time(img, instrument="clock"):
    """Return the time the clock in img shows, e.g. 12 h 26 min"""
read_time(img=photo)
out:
3 h 11 min
